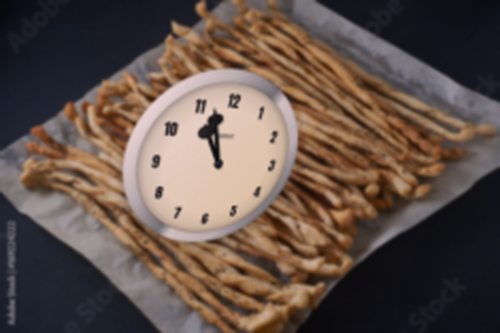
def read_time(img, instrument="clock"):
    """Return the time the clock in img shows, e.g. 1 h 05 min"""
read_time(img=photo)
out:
10 h 57 min
